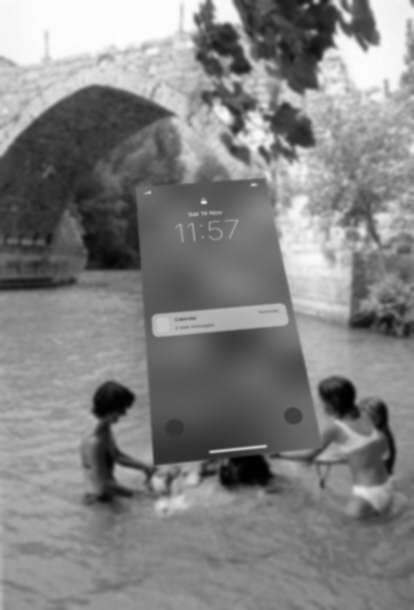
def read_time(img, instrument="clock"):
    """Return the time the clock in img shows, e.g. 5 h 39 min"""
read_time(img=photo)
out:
11 h 57 min
